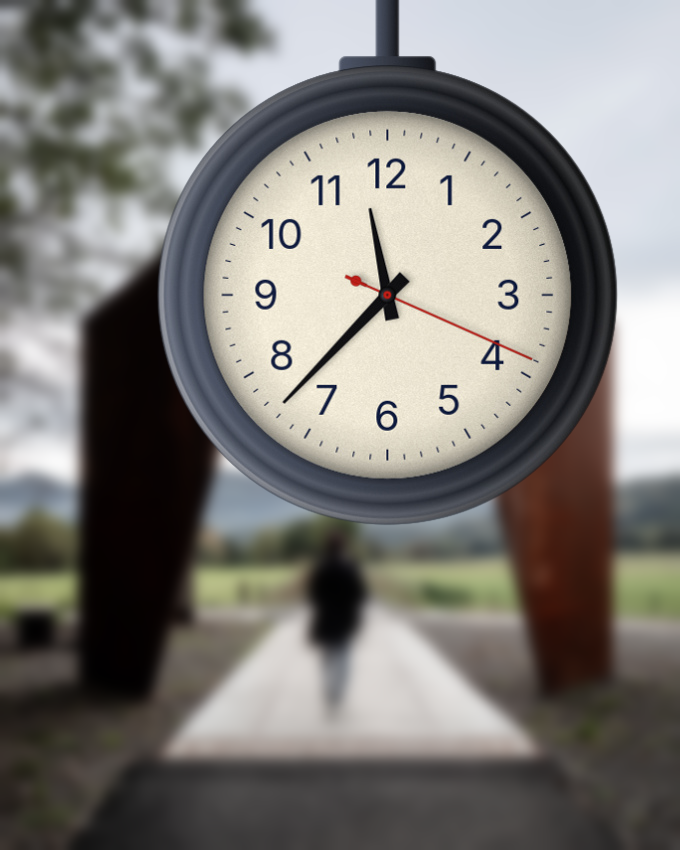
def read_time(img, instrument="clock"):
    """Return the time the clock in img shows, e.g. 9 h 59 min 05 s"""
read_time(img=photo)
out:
11 h 37 min 19 s
